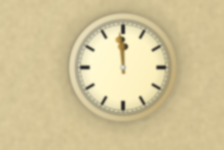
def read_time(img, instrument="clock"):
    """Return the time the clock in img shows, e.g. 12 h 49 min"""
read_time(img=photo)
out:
11 h 59 min
